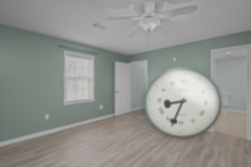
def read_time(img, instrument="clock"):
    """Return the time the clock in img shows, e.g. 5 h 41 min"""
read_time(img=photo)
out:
8 h 33 min
